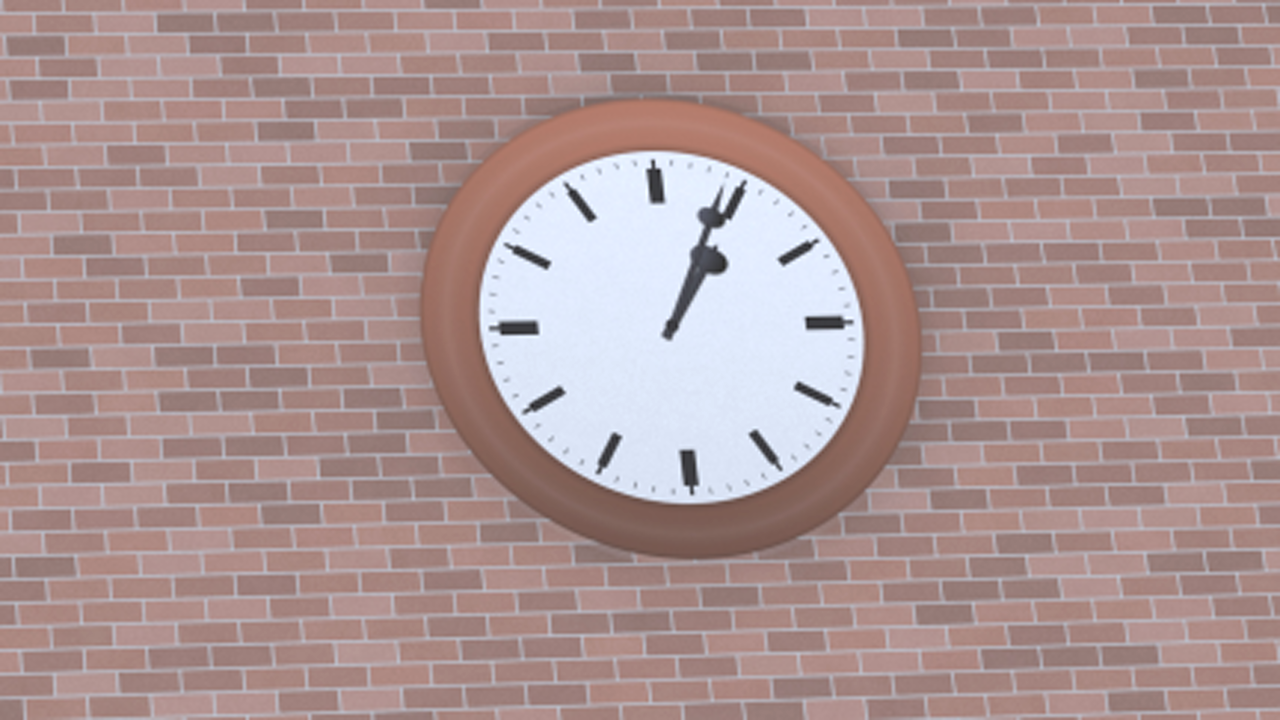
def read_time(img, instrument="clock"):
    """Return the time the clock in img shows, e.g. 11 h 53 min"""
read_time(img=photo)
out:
1 h 04 min
